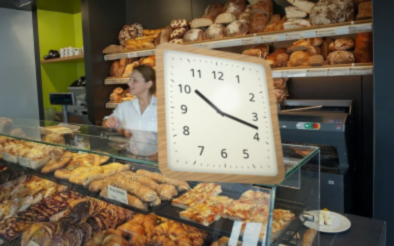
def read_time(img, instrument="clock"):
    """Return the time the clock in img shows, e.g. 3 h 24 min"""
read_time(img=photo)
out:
10 h 18 min
